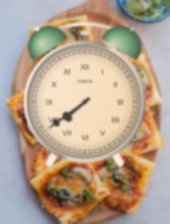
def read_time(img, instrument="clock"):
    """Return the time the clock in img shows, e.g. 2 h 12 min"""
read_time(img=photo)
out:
7 h 39 min
